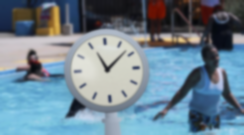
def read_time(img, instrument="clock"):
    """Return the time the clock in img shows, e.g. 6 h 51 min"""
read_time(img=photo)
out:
11 h 08 min
